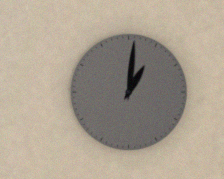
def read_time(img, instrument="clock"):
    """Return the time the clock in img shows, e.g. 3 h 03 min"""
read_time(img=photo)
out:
1 h 01 min
